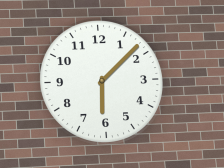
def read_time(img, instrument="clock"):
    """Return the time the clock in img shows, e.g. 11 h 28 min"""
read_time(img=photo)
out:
6 h 08 min
